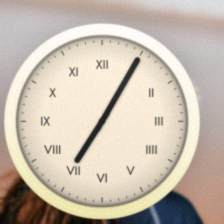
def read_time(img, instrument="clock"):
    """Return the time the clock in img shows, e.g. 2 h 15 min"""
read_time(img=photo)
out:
7 h 05 min
